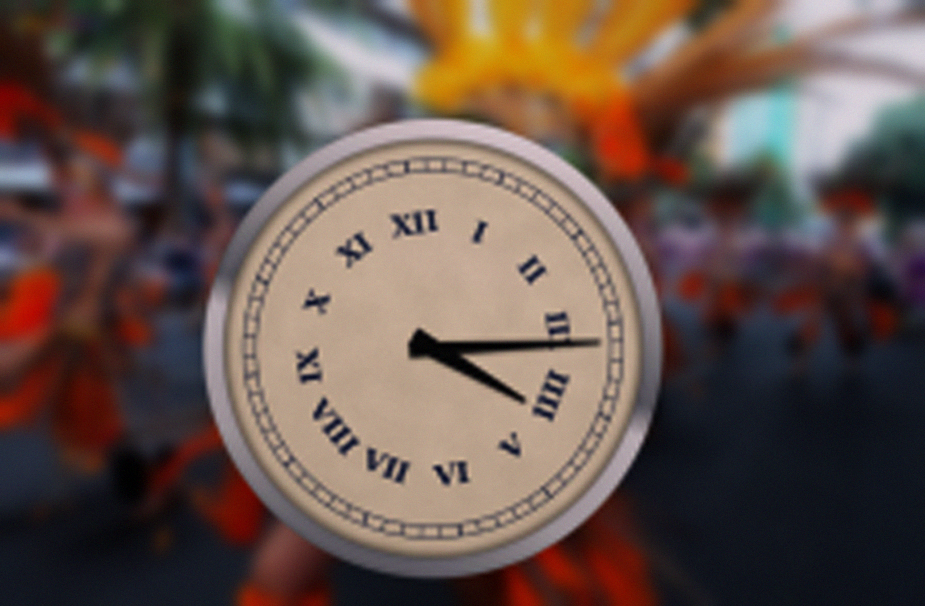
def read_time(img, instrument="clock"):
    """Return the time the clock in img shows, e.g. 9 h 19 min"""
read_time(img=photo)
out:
4 h 16 min
